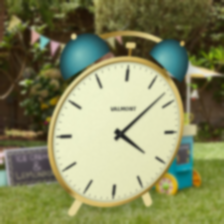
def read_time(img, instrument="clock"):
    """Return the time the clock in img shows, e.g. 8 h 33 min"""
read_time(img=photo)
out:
4 h 08 min
